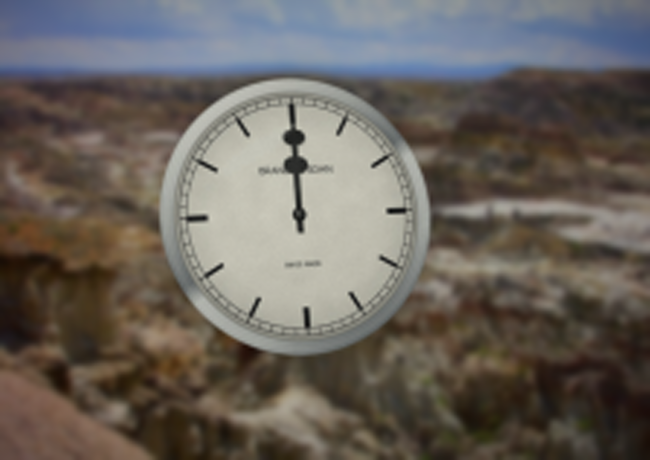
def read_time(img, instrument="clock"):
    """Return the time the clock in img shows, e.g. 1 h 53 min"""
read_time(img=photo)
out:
12 h 00 min
